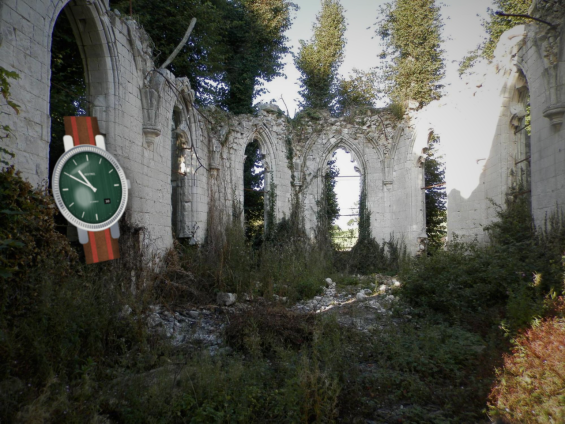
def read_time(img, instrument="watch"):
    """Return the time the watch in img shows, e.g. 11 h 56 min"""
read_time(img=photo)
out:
10 h 50 min
